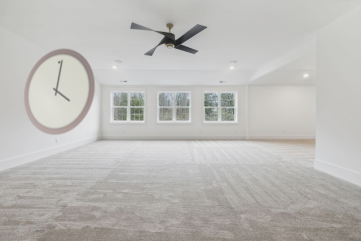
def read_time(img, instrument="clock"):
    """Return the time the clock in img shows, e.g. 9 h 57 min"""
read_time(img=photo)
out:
4 h 01 min
